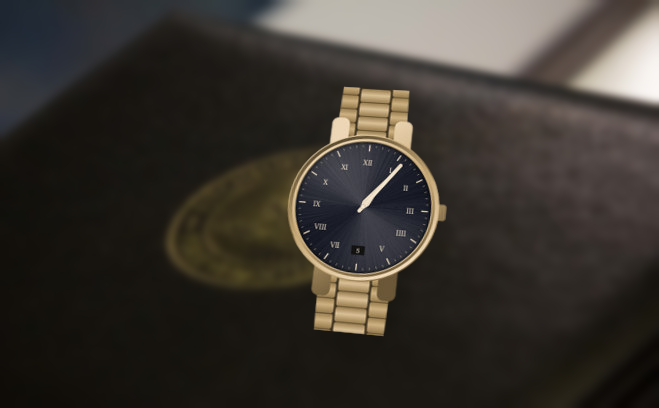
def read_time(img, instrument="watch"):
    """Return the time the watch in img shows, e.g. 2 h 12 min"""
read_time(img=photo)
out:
1 h 06 min
